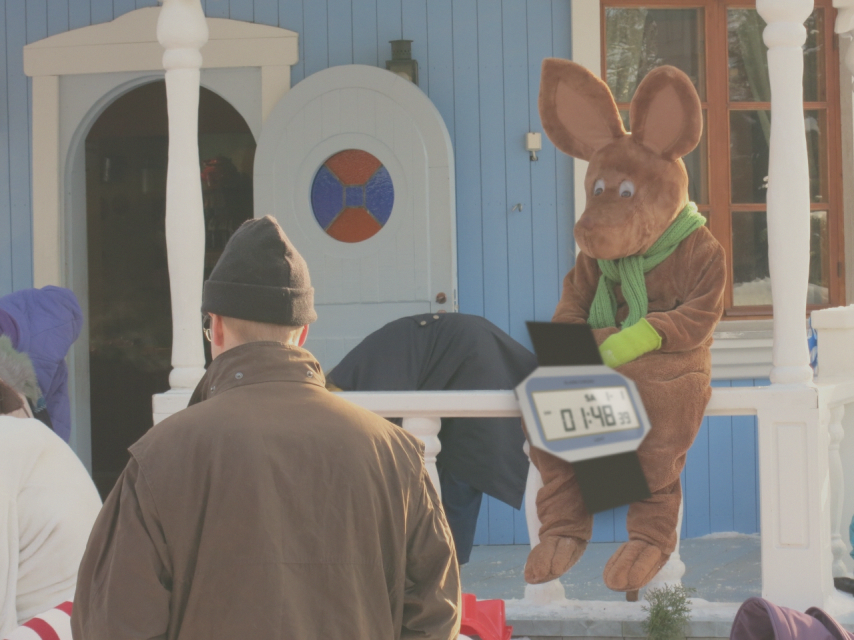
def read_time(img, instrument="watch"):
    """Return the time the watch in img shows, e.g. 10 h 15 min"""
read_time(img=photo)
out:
1 h 48 min
